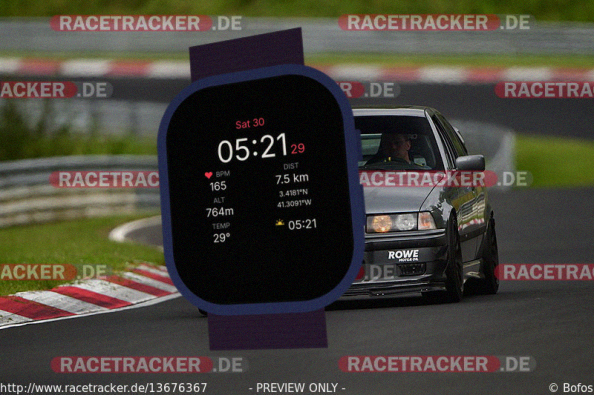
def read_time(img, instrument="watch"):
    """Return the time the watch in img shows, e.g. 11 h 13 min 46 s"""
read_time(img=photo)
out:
5 h 21 min 29 s
